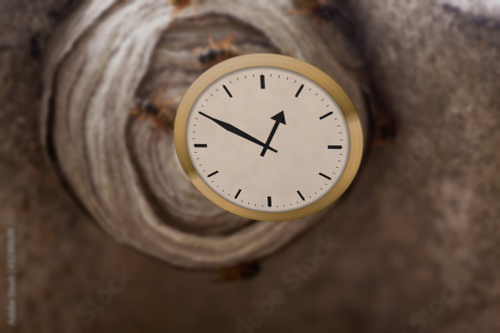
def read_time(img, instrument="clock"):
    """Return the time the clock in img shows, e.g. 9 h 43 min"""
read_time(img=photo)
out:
12 h 50 min
